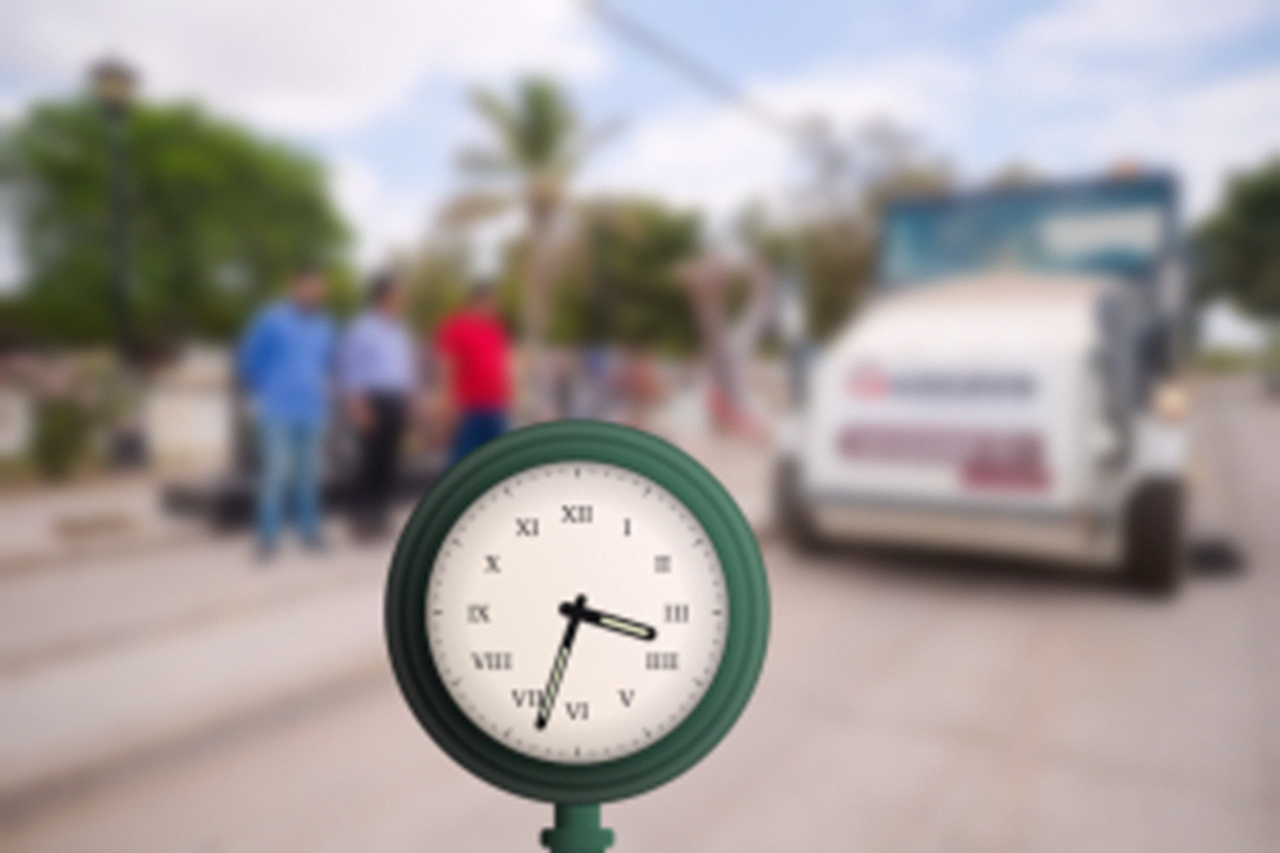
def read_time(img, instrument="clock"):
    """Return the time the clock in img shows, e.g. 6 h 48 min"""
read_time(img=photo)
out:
3 h 33 min
